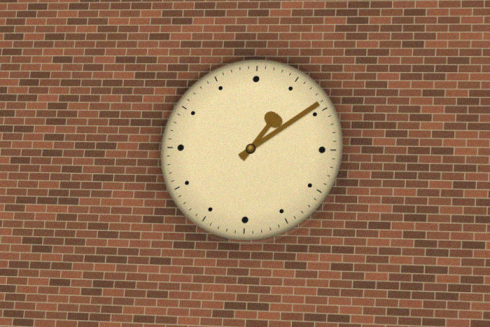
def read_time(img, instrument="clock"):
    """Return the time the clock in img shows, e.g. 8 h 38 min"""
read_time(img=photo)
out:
1 h 09 min
